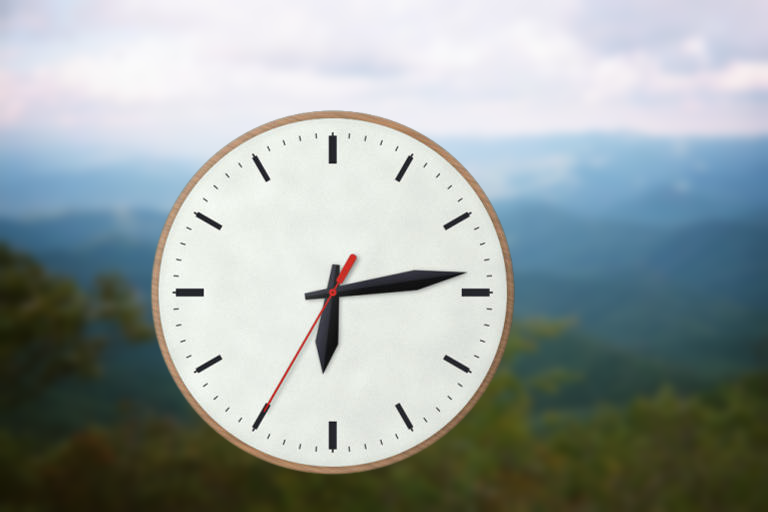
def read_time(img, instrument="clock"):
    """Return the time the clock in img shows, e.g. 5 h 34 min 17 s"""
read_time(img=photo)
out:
6 h 13 min 35 s
